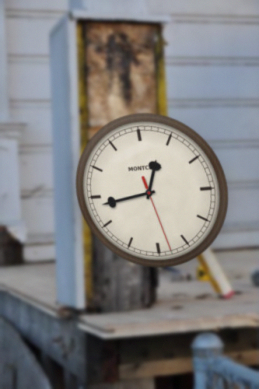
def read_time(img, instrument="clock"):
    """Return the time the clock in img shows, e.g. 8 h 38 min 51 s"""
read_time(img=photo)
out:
12 h 43 min 28 s
